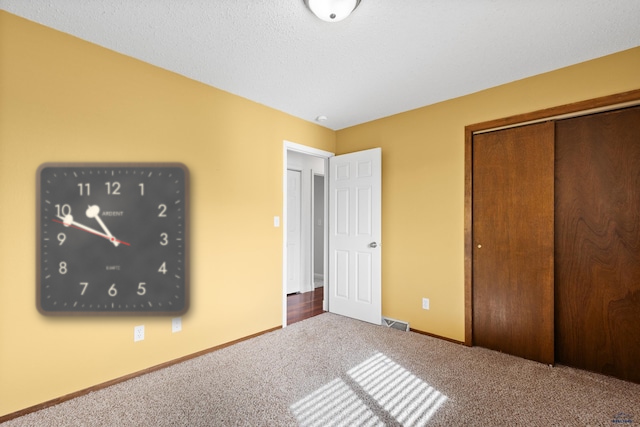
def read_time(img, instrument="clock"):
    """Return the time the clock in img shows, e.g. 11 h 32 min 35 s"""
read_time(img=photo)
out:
10 h 48 min 48 s
